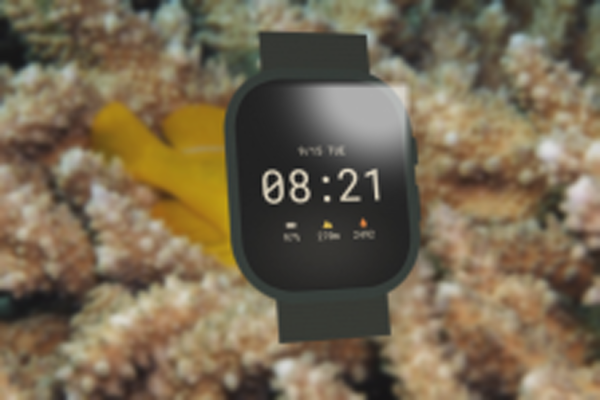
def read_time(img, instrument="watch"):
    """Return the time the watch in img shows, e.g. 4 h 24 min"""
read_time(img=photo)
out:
8 h 21 min
